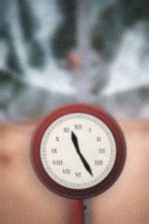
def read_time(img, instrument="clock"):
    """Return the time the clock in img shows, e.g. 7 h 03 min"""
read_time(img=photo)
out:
11 h 25 min
